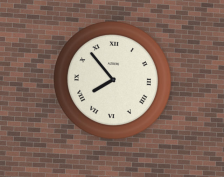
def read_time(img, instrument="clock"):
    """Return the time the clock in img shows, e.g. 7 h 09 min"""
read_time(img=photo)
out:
7 h 53 min
